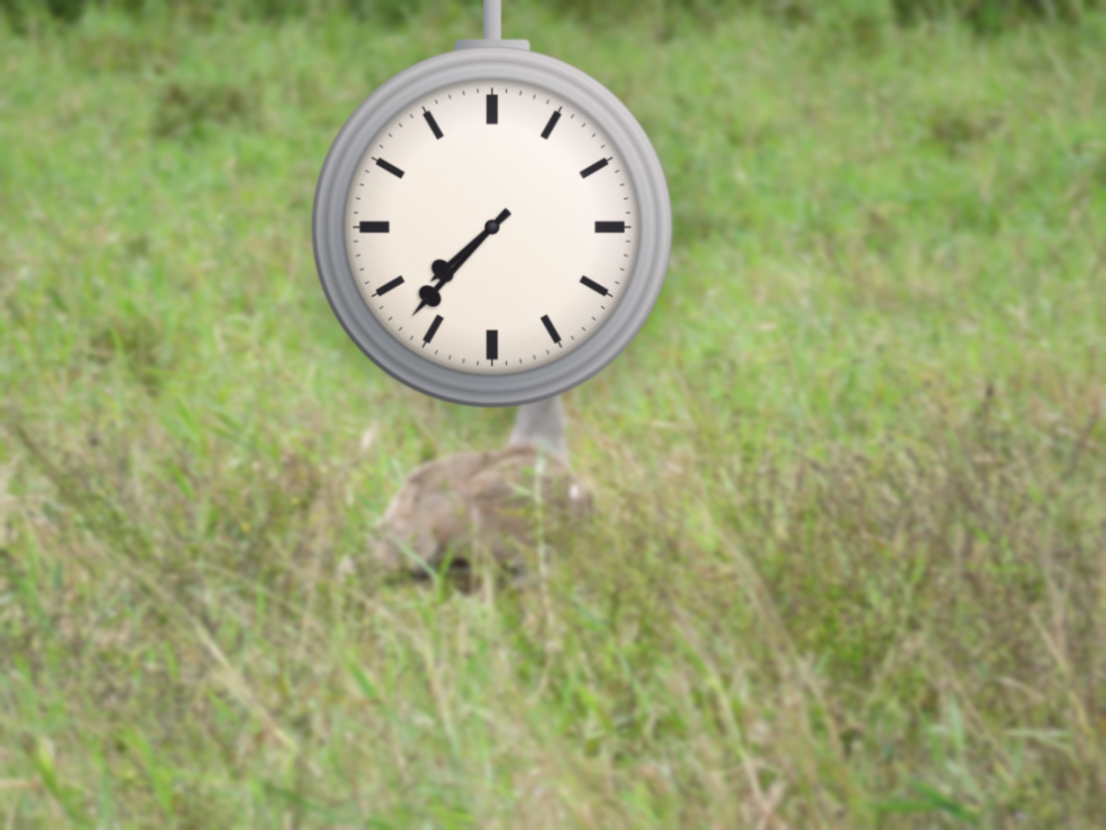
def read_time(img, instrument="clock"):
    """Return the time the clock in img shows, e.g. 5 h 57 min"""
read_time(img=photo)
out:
7 h 37 min
